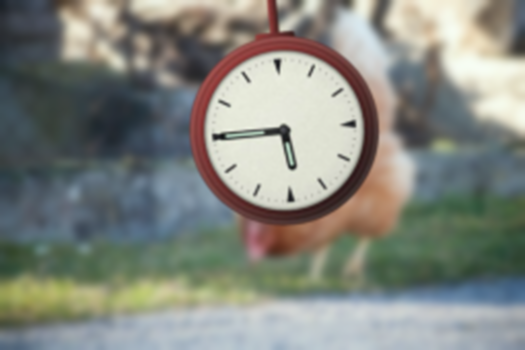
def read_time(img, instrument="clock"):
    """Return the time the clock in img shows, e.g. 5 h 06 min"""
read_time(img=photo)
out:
5 h 45 min
